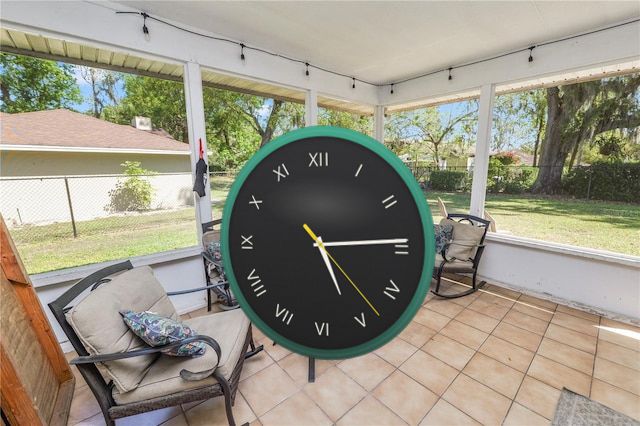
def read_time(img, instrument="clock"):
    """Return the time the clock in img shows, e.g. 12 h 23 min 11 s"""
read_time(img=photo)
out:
5 h 14 min 23 s
